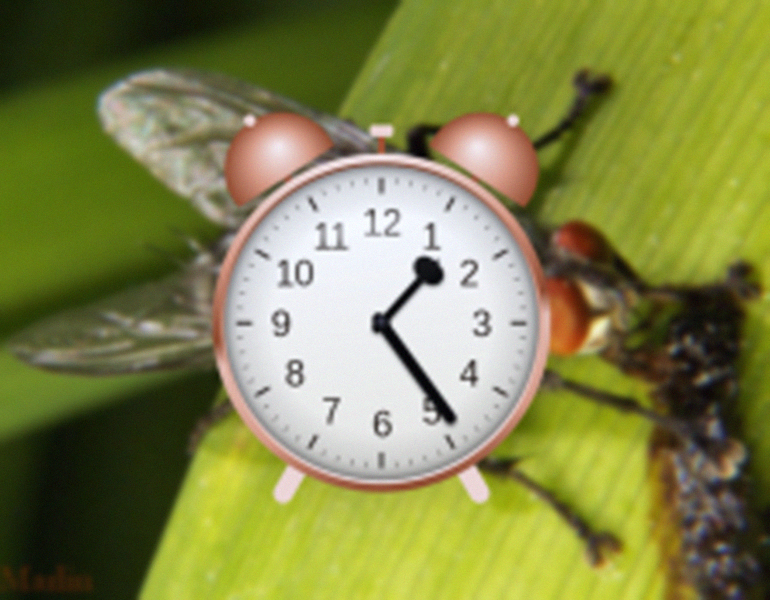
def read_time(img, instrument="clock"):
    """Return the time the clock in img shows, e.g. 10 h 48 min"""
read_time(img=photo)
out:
1 h 24 min
